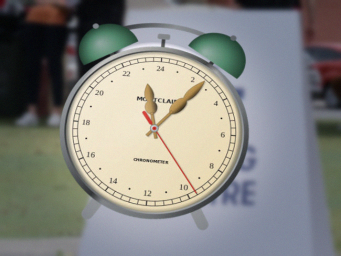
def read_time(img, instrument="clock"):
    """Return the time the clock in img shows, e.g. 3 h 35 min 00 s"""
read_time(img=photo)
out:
23 h 06 min 24 s
